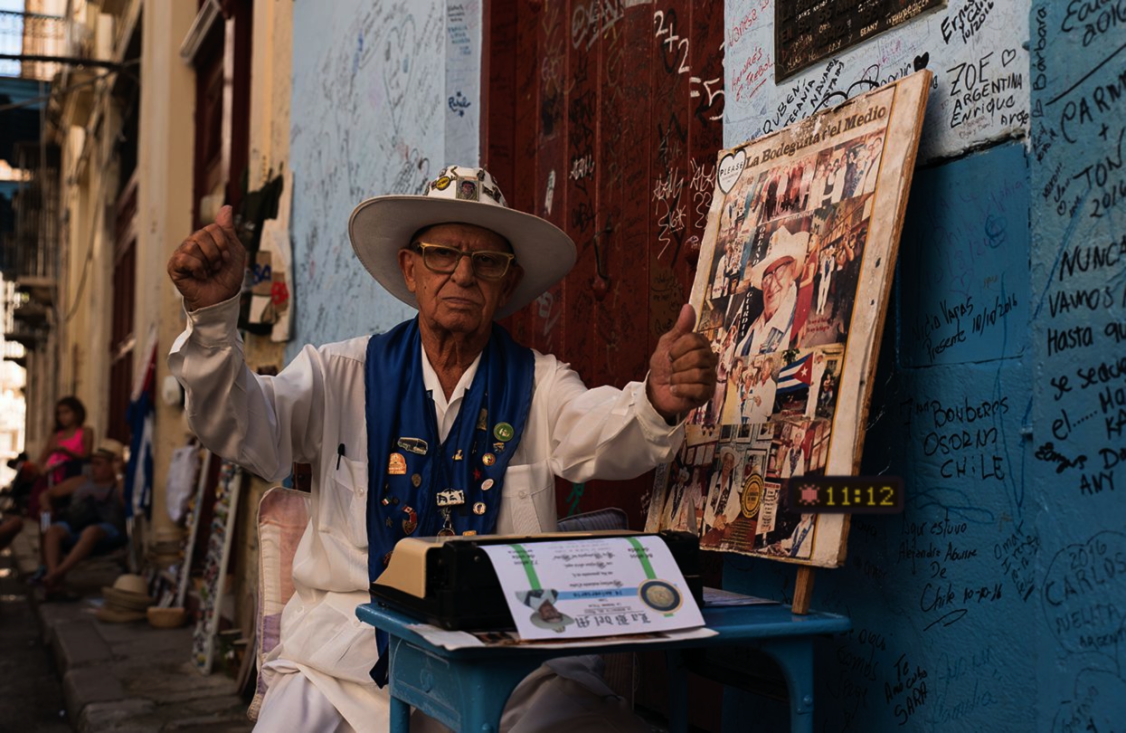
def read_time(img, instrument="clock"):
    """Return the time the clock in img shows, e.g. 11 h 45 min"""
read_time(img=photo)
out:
11 h 12 min
